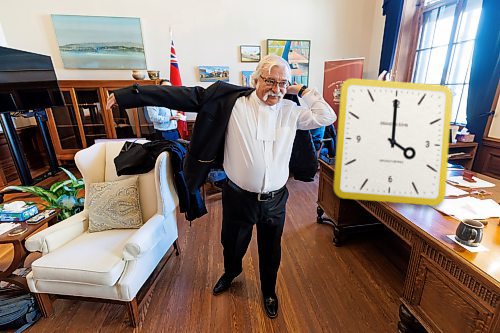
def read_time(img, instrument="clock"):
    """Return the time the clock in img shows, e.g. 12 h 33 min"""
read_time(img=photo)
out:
4 h 00 min
